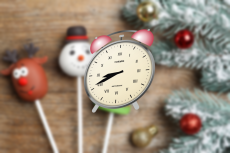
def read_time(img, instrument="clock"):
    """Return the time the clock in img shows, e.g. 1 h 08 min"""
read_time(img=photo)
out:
8 h 41 min
